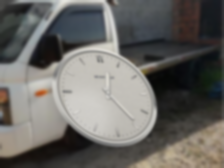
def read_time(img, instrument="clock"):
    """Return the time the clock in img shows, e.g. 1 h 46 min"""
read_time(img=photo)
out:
12 h 24 min
